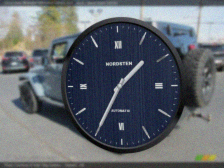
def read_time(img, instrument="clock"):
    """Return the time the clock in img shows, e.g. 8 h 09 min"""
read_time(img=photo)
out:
1 h 35 min
